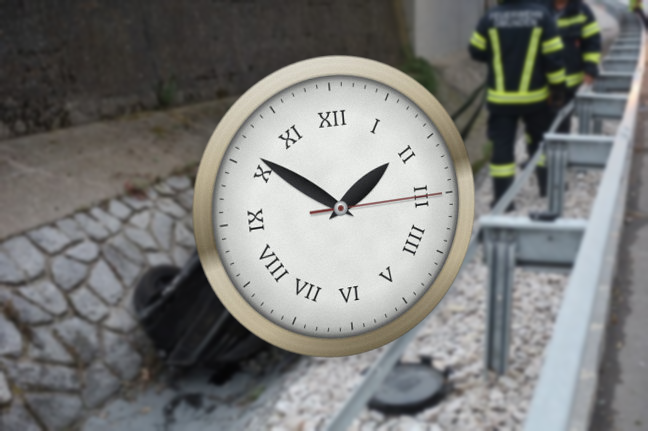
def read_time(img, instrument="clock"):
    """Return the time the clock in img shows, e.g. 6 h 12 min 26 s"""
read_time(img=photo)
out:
1 h 51 min 15 s
